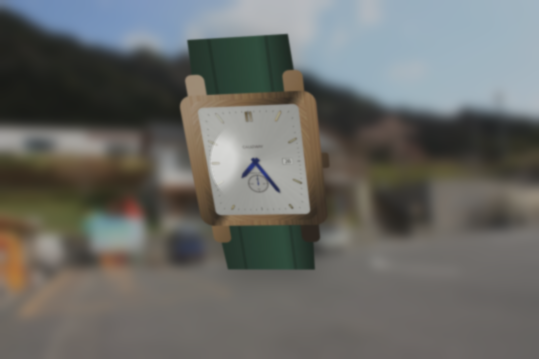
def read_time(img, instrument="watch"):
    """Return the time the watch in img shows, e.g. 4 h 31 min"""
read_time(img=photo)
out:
7 h 25 min
